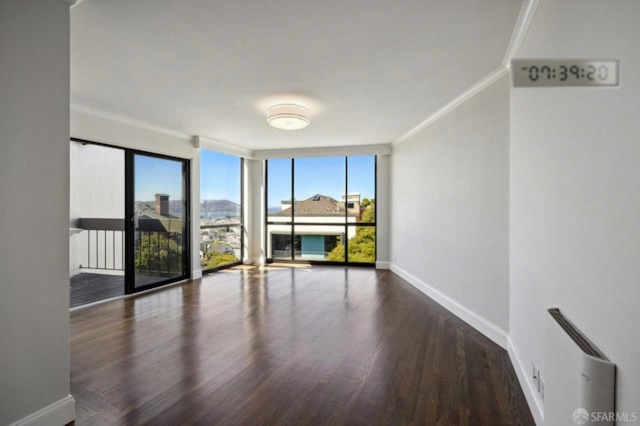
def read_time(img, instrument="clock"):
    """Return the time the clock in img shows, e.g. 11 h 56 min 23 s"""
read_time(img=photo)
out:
7 h 39 min 20 s
